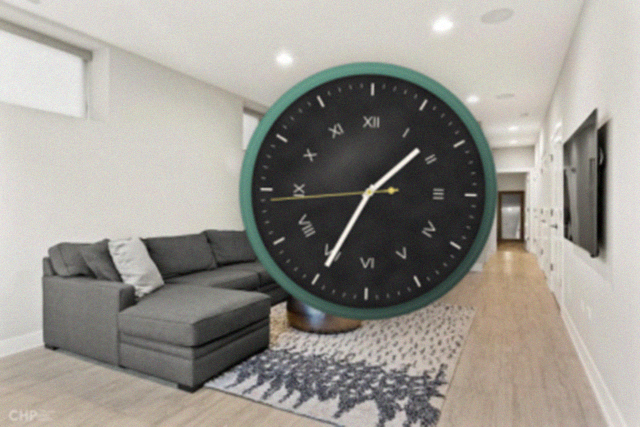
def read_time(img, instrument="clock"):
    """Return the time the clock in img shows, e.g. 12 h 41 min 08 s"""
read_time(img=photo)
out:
1 h 34 min 44 s
